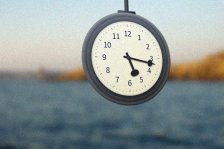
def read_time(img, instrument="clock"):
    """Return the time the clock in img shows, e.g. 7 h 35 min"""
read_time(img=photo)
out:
5 h 17 min
